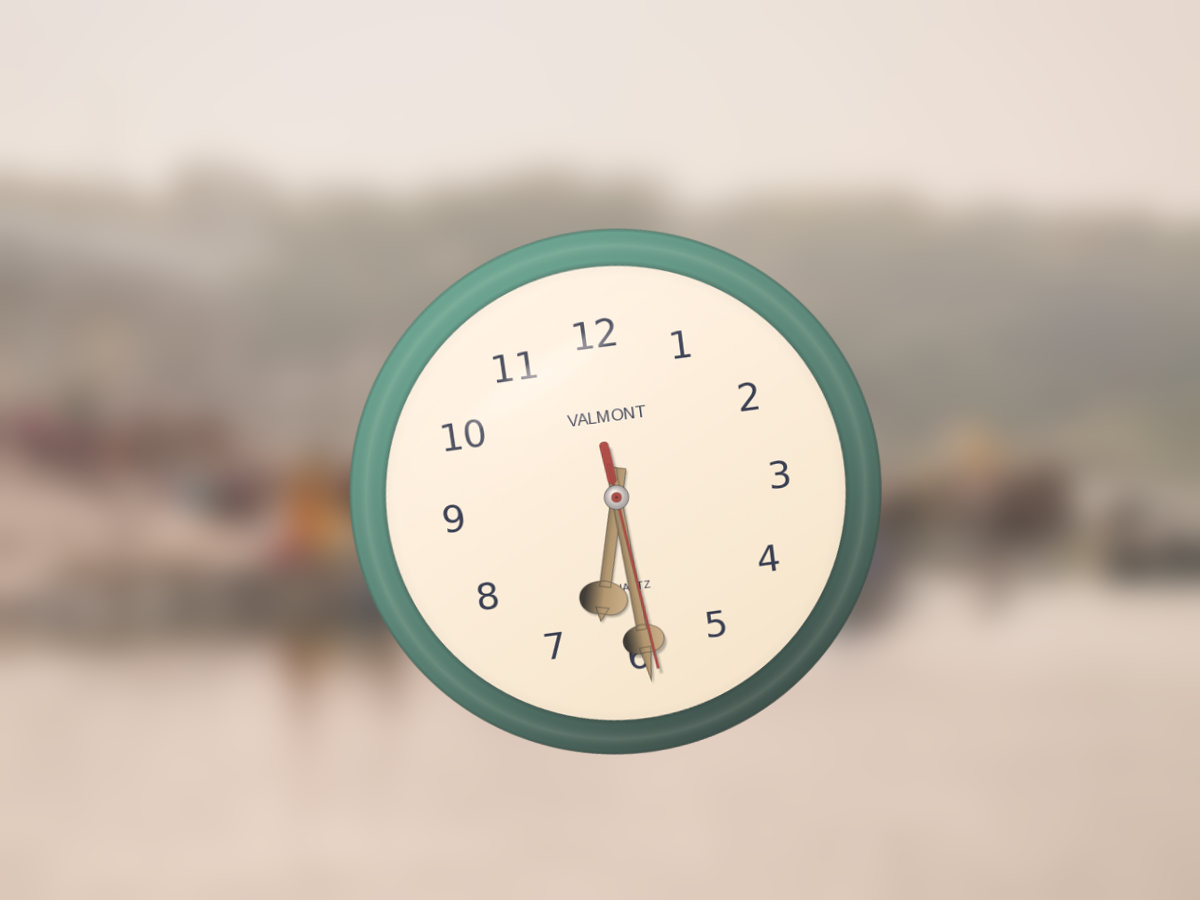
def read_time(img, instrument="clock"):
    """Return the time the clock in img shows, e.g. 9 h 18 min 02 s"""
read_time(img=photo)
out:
6 h 29 min 29 s
